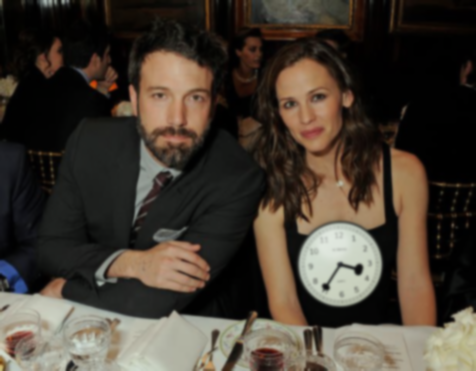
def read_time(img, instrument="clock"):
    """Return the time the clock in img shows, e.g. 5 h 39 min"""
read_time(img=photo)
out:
3 h 36 min
